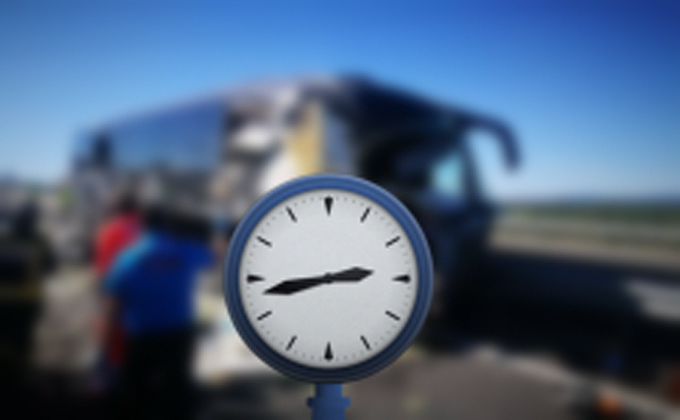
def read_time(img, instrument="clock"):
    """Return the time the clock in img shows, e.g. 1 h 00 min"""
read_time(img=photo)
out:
2 h 43 min
